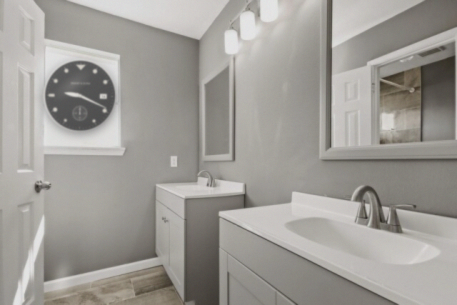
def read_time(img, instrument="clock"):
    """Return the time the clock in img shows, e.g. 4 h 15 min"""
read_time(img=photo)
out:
9 h 19 min
